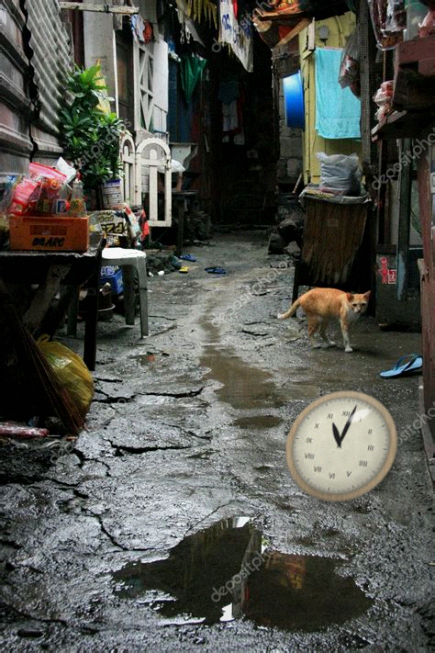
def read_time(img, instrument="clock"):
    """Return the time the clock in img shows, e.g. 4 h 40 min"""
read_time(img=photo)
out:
11 h 02 min
